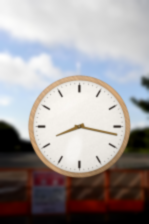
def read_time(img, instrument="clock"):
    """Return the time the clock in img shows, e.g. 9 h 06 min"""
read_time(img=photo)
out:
8 h 17 min
